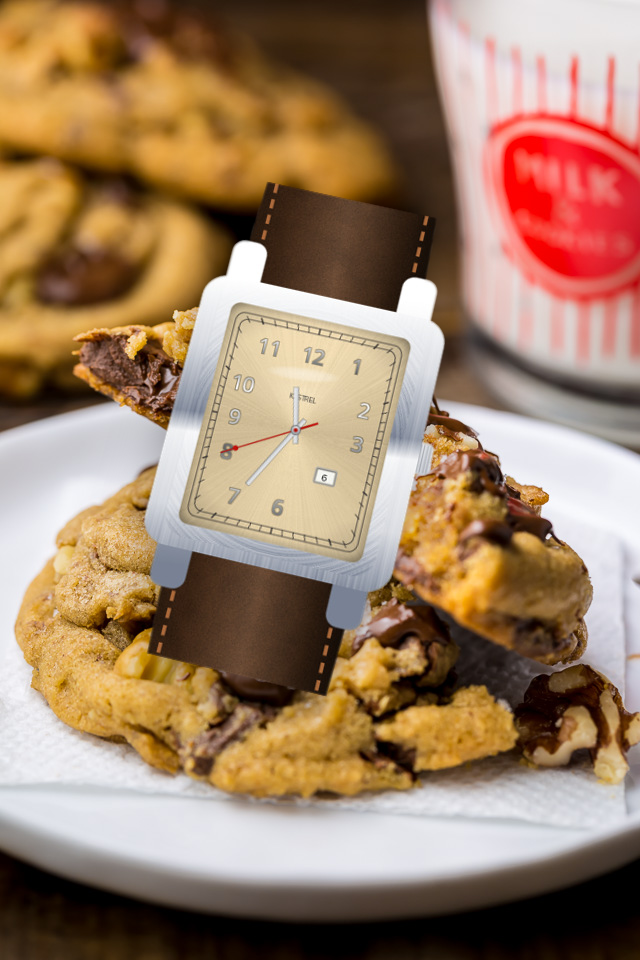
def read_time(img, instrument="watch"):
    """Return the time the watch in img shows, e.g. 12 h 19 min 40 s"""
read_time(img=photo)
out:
11 h 34 min 40 s
